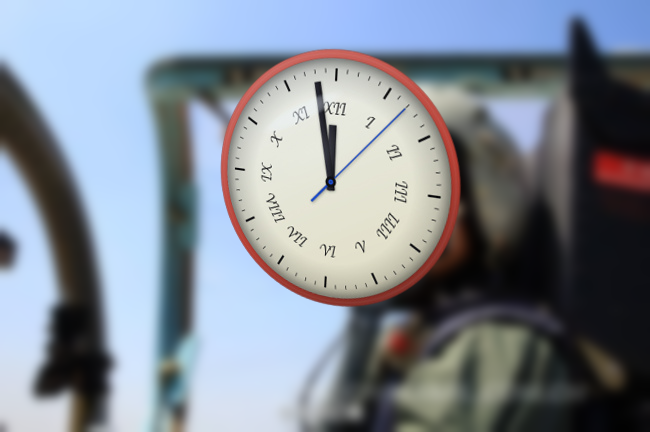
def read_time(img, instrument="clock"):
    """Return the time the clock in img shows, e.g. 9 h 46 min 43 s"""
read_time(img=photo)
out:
11 h 58 min 07 s
